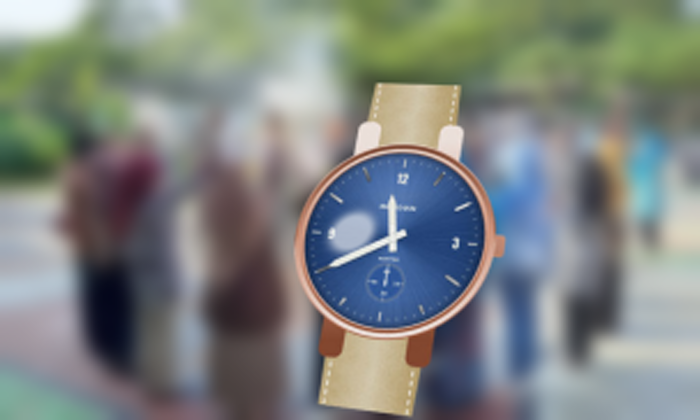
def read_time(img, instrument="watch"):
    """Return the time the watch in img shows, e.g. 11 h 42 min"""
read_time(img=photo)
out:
11 h 40 min
